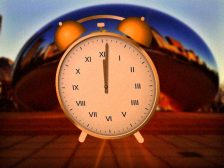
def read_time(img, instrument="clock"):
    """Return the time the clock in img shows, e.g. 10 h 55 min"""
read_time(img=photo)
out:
12 h 01 min
